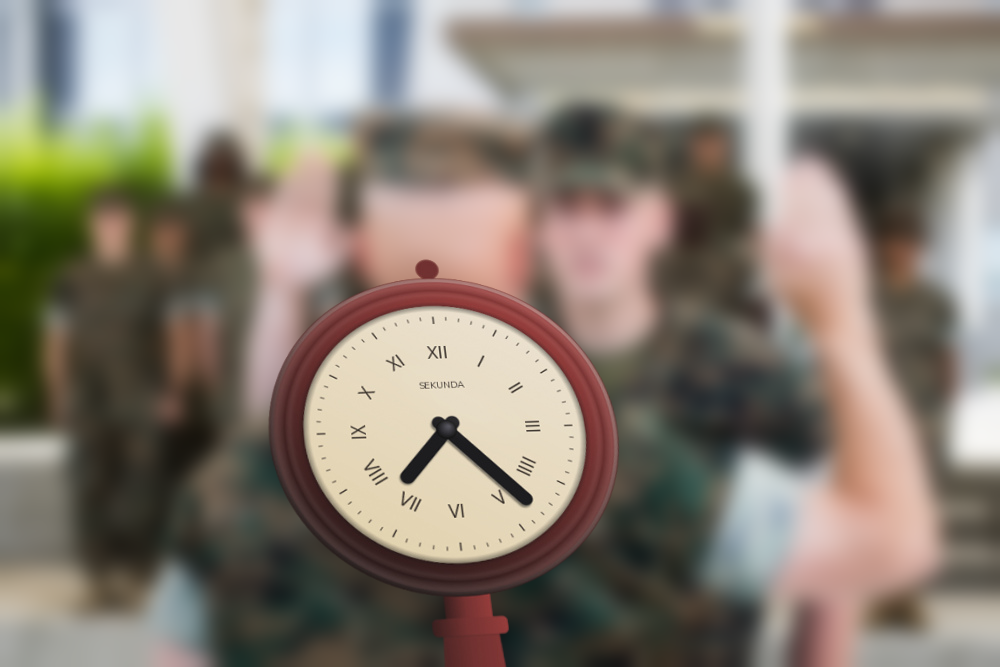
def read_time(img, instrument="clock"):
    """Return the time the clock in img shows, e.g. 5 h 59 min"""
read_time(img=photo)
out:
7 h 23 min
